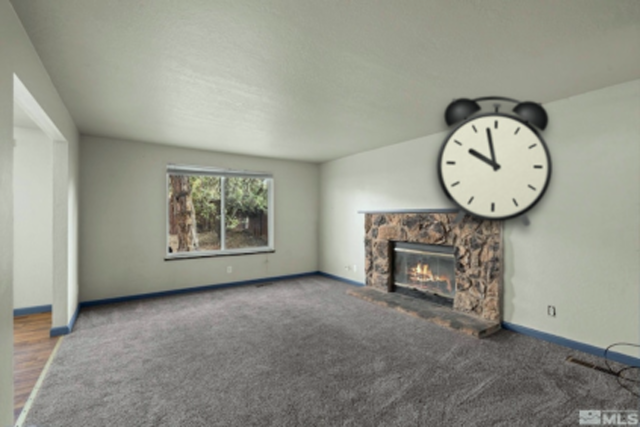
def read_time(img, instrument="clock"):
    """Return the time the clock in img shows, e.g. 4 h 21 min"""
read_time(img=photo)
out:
9 h 58 min
